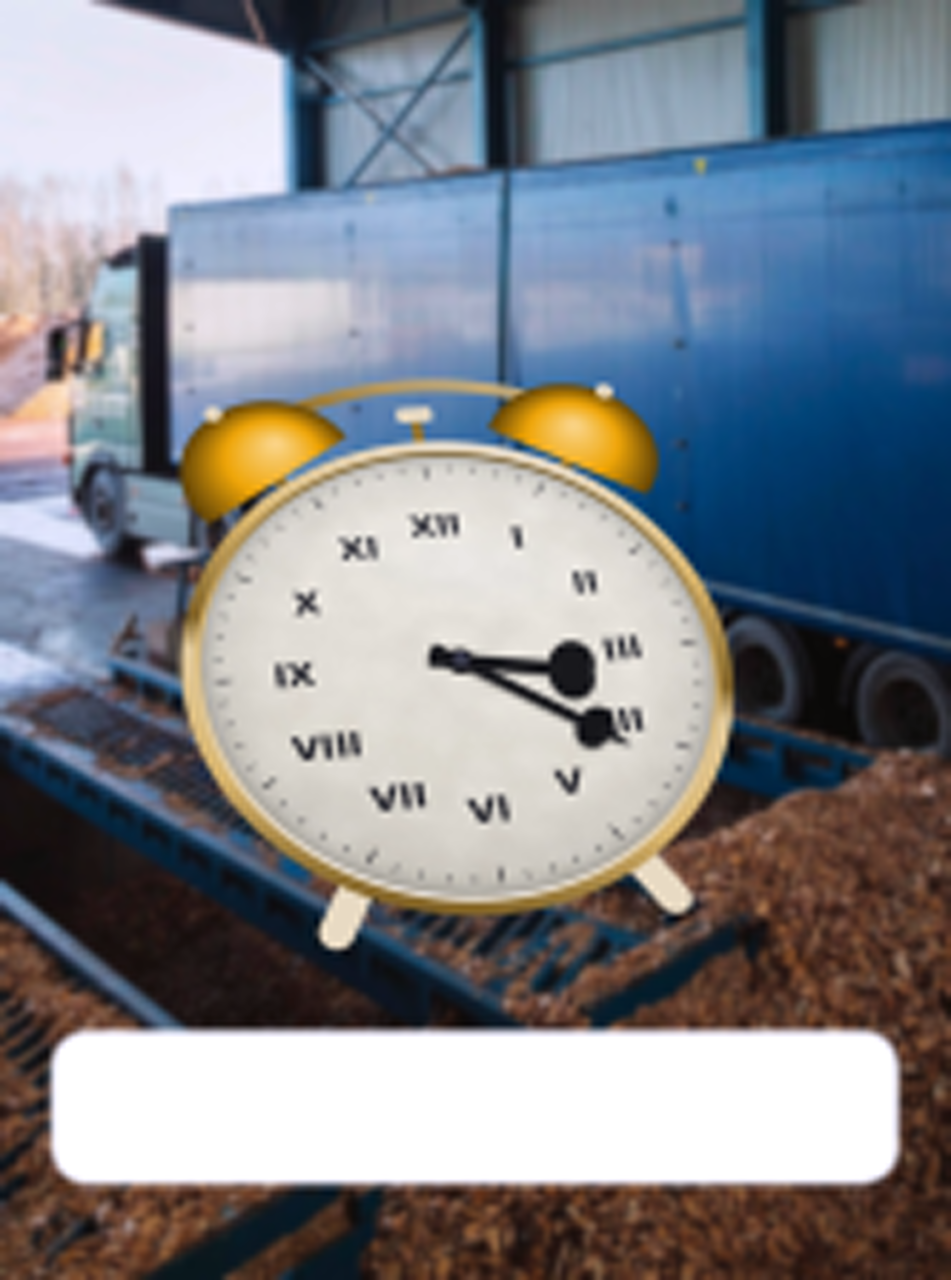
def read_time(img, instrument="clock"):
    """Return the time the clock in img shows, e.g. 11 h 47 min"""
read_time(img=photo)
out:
3 h 21 min
